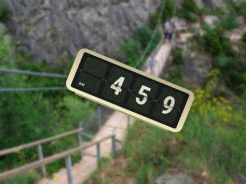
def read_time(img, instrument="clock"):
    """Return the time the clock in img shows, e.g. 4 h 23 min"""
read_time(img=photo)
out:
4 h 59 min
